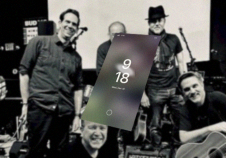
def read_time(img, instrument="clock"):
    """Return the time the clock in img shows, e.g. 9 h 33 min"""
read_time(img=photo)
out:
9 h 18 min
